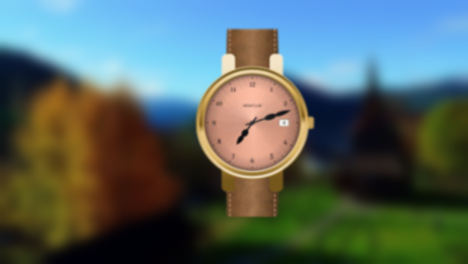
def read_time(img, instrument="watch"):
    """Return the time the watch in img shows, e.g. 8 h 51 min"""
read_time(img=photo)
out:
7 h 12 min
